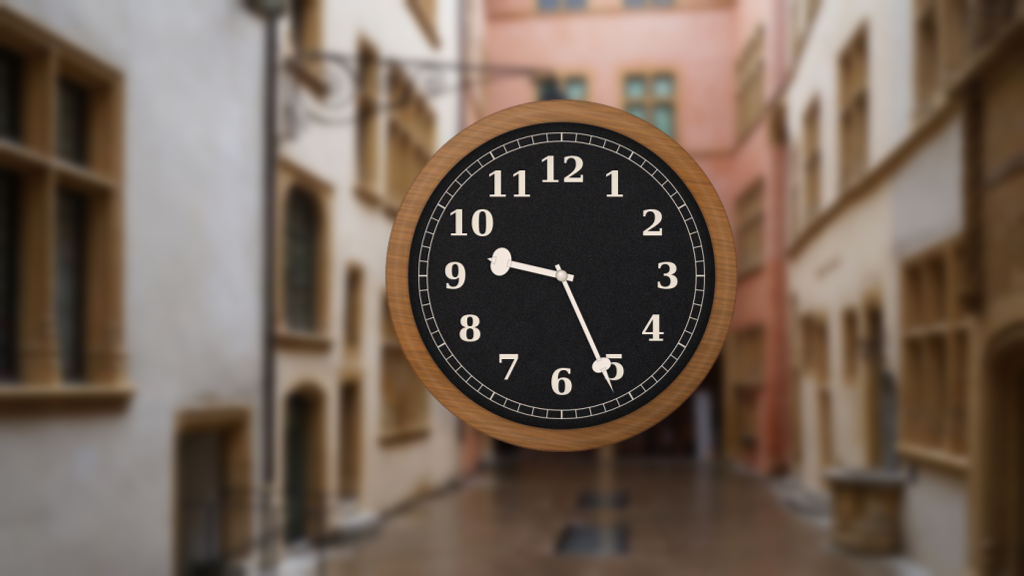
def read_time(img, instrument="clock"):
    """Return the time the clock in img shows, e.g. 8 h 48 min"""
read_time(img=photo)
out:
9 h 26 min
